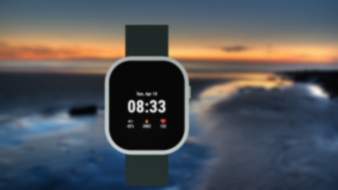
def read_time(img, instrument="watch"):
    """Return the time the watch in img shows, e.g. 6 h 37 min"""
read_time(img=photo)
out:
8 h 33 min
